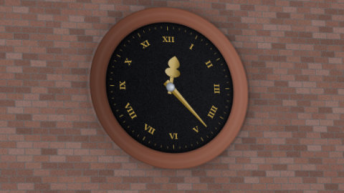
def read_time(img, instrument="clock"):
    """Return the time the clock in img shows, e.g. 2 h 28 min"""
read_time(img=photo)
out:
12 h 23 min
